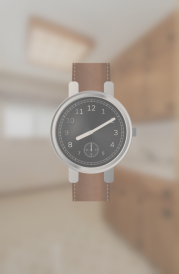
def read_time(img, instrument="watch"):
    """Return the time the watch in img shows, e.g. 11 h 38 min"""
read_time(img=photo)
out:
8 h 10 min
